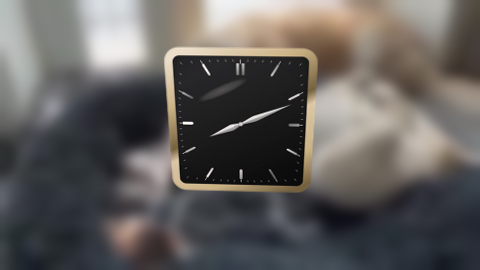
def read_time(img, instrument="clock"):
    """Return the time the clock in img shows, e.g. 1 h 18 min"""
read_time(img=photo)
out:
8 h 11 min
